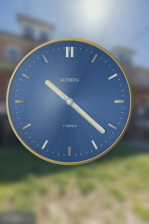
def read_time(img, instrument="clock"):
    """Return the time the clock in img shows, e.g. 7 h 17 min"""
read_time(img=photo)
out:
10 h 22 min
